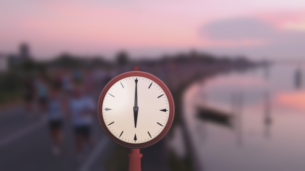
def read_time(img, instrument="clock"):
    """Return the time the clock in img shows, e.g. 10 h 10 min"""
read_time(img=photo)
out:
6 h 00 min
